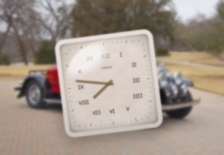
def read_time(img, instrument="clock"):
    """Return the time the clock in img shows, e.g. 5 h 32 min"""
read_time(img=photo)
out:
7 h 47 min
